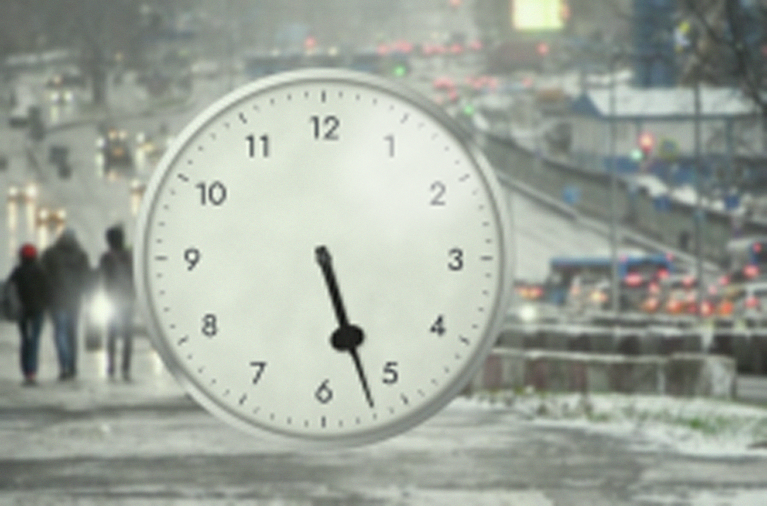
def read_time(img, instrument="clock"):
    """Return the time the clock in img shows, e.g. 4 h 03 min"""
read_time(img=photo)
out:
5 h 27 min
